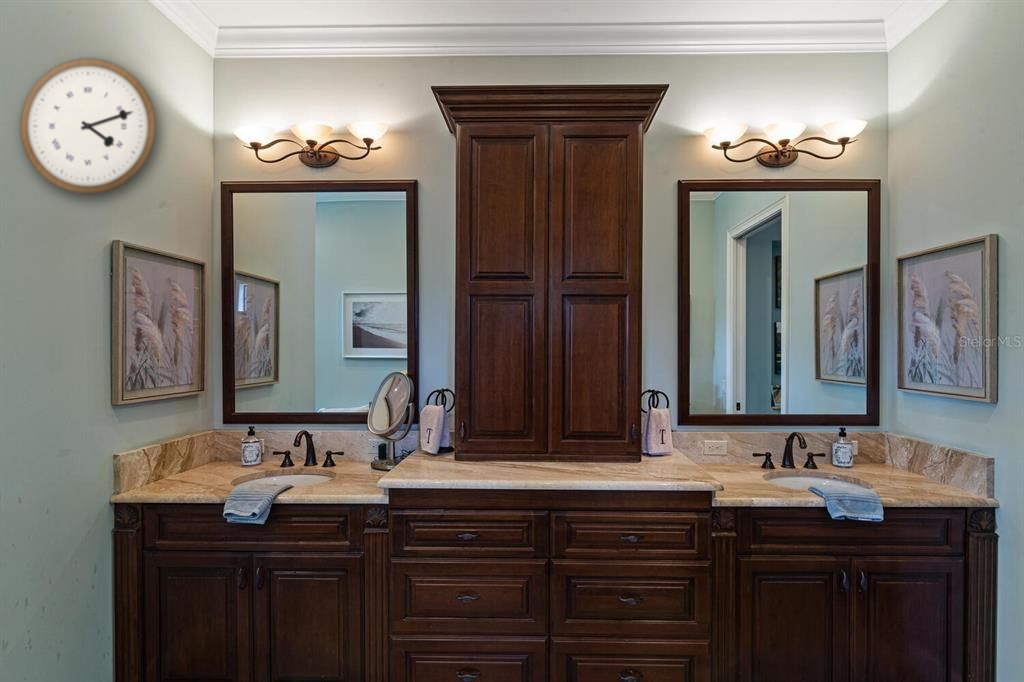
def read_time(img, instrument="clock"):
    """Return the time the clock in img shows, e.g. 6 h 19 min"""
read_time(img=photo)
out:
4 h 12 min
